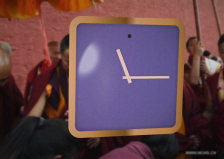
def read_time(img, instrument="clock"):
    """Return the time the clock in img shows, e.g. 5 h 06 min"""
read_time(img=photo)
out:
11 h 15 min
